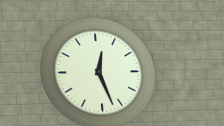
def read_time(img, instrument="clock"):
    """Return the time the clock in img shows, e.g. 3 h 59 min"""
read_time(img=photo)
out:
12 h 27 min
